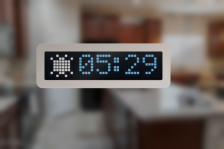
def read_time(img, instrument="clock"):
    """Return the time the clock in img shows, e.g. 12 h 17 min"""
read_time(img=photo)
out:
5 h 29 min
